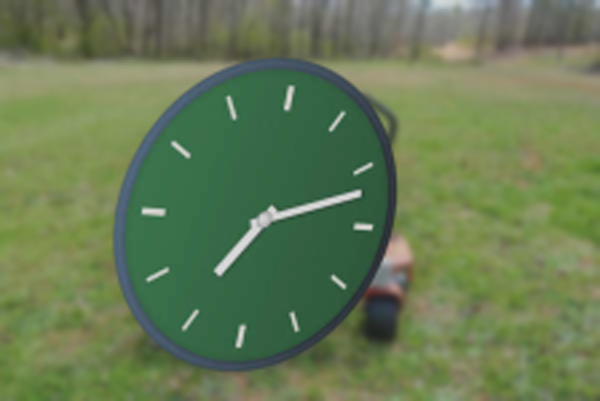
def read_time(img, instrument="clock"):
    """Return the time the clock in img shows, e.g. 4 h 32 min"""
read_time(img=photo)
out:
7 h 12 min
